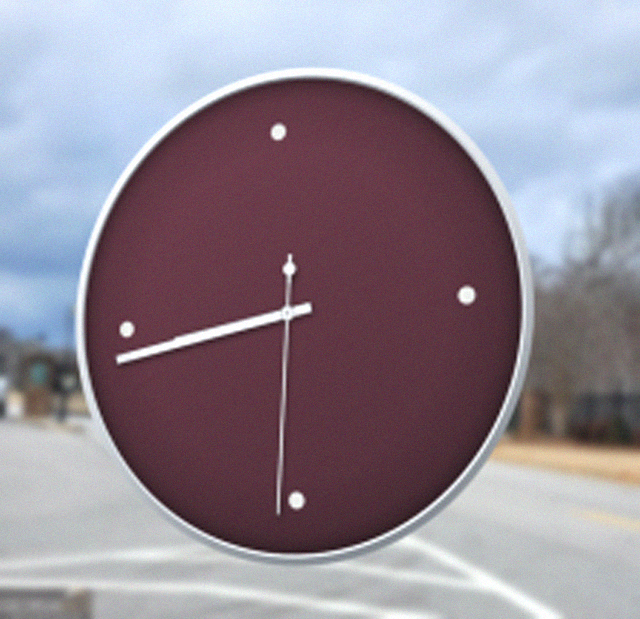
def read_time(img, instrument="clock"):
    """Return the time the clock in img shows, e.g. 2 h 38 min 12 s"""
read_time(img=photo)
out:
8 h 43 min 31 s
